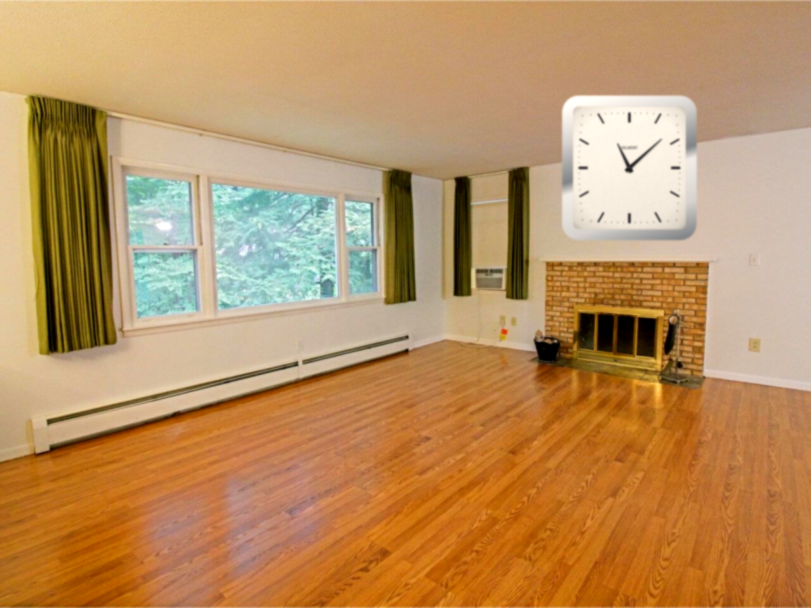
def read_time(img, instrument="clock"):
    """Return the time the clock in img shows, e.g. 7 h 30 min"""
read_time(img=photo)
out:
11 h 08 min
